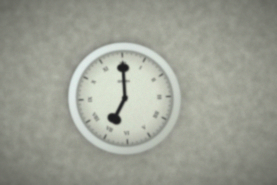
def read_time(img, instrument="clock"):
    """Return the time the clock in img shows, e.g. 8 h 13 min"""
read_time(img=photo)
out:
7 h 00 min
